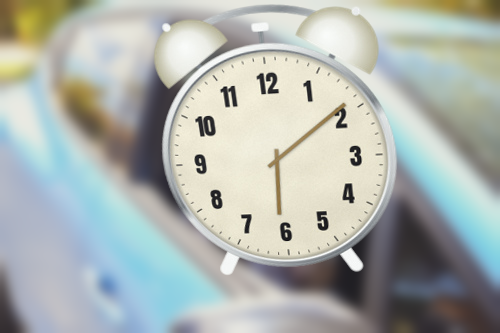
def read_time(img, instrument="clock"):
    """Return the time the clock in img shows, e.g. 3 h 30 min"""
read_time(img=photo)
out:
6 h 09 min
